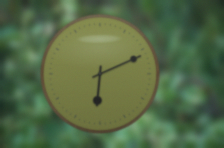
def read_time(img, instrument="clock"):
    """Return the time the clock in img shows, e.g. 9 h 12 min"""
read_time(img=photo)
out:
6 h 11 min
